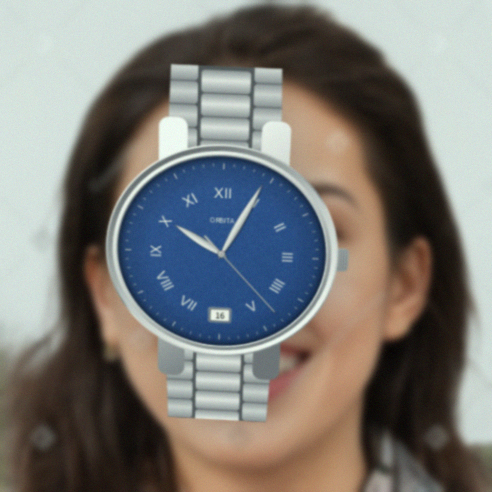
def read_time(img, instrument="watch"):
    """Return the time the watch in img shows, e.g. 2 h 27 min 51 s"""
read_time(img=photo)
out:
10 h 04 min 23 s
